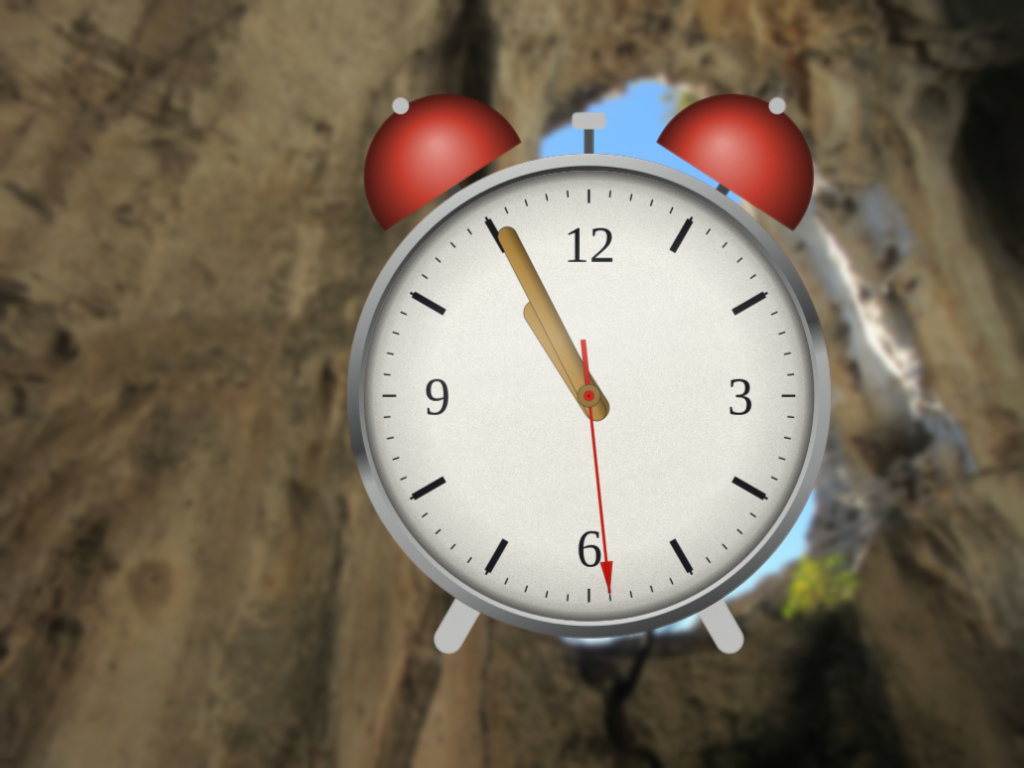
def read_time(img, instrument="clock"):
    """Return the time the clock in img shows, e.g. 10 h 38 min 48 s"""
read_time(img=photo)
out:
10 h 55 min 29 s
